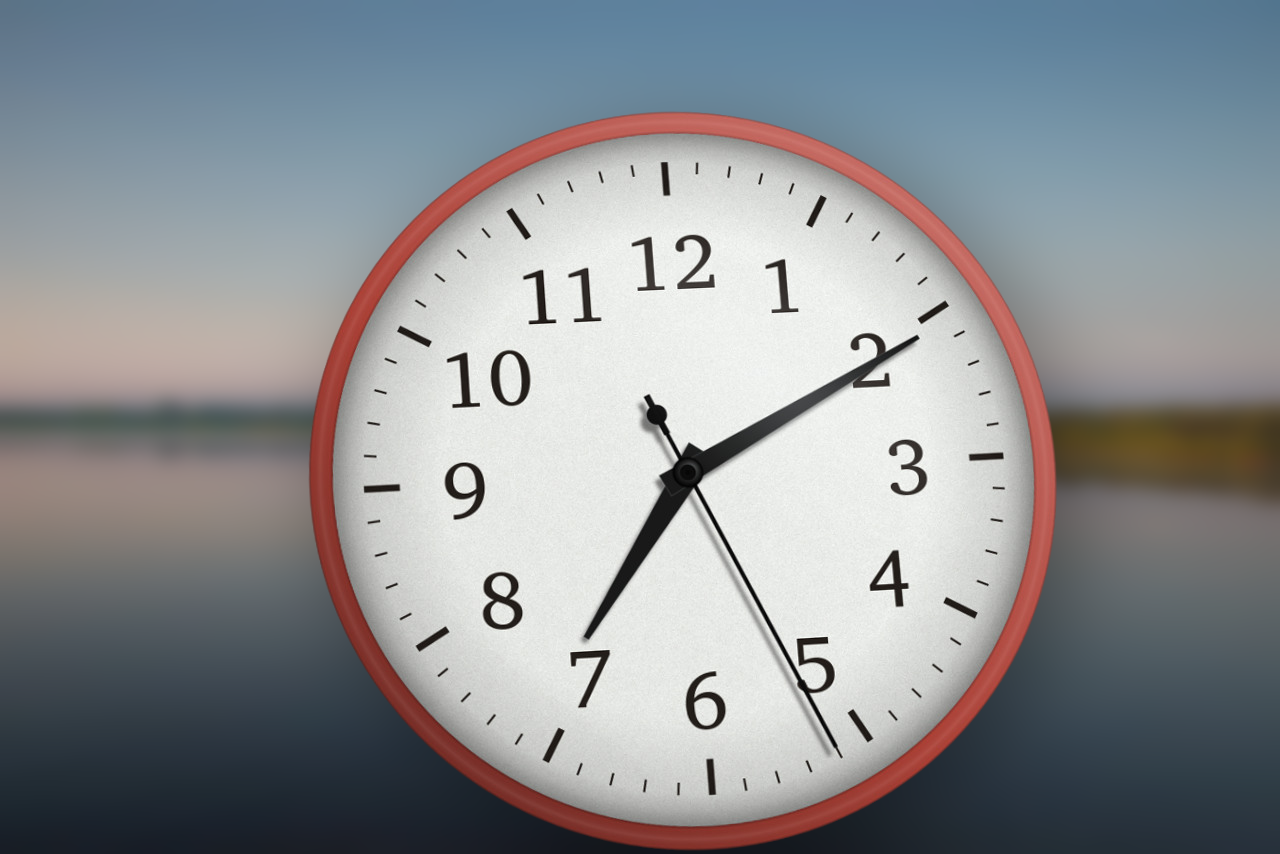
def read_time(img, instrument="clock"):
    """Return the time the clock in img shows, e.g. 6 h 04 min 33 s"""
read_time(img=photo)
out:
7 h 10 min 26 s
